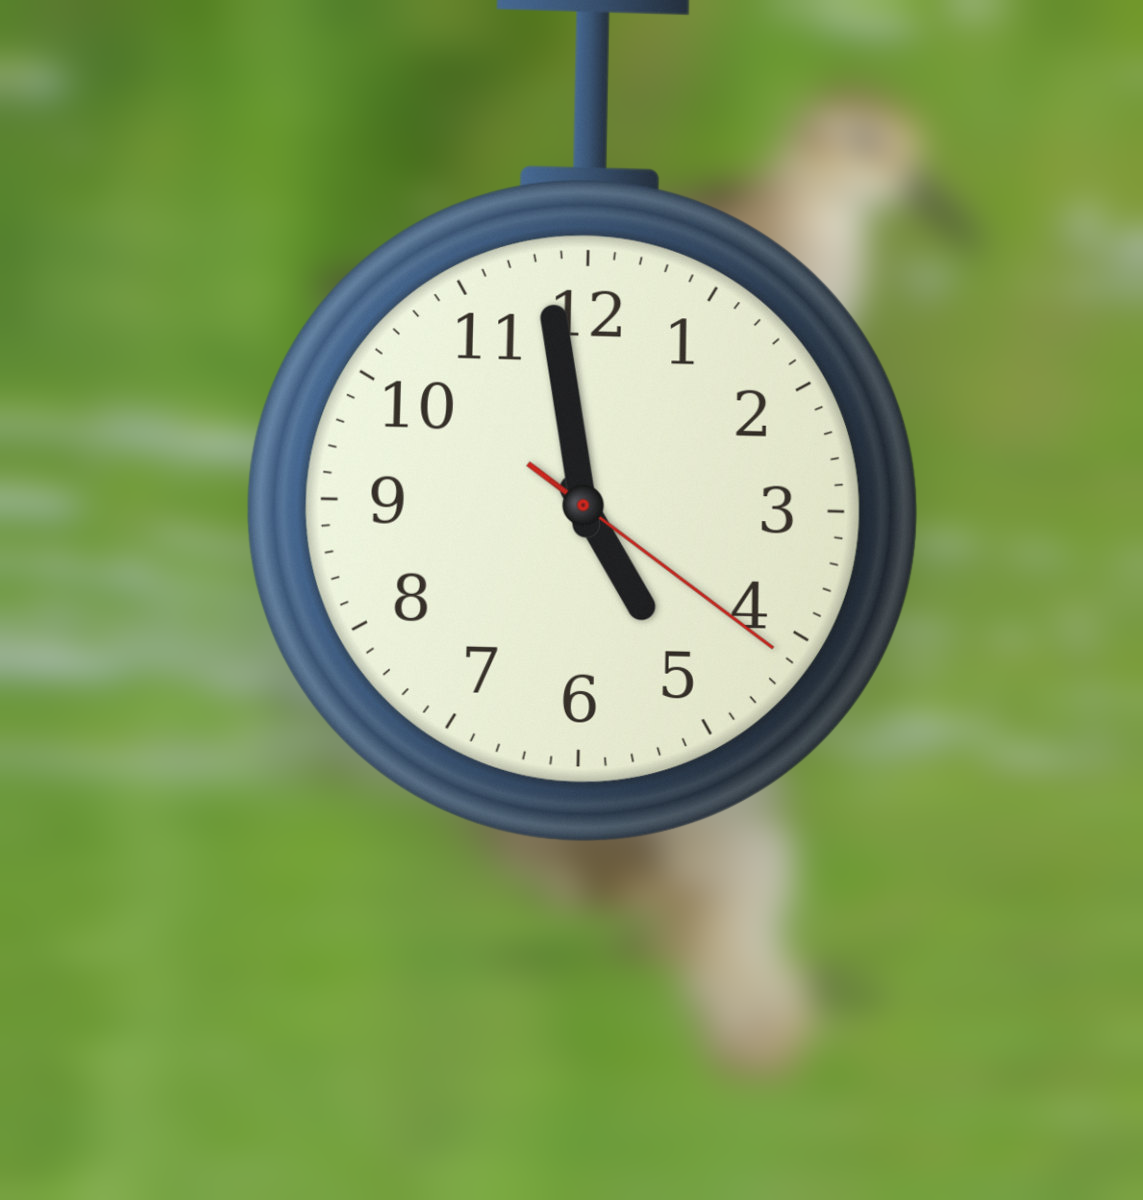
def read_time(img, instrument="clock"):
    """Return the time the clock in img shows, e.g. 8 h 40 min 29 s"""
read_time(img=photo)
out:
4 h 58 min 21 s
